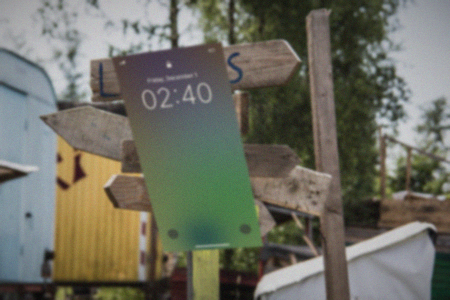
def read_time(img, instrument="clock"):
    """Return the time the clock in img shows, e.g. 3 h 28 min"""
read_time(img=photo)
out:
2 h 40 min
